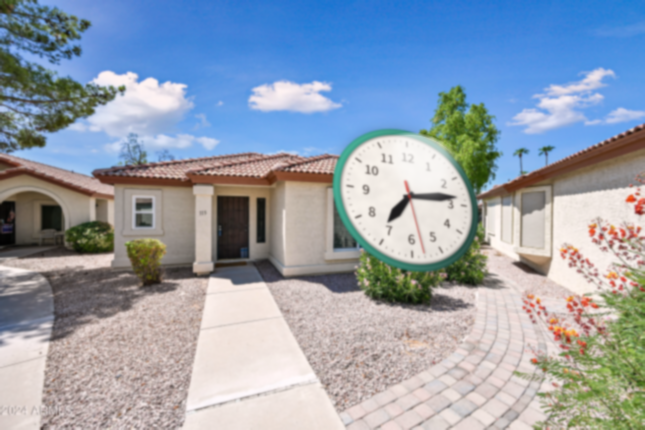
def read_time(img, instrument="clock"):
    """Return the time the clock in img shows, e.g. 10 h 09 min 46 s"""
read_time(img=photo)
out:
7 h 13 min 28 s
